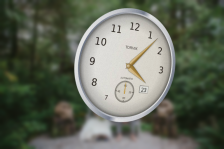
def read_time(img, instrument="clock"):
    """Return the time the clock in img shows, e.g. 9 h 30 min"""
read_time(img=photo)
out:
4 h 07 min
